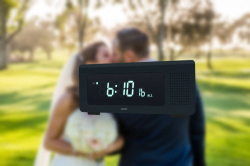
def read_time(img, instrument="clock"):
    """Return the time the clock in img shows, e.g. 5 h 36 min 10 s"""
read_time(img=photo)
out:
6 h 10 min 16 s
